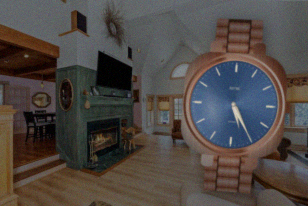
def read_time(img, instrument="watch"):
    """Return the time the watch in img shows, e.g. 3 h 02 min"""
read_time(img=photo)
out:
5 h 25 min
